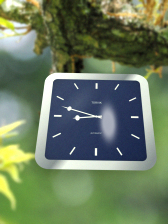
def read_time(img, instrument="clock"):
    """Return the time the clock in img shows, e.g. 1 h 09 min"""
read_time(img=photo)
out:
8 h 48 min
